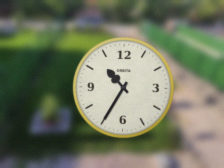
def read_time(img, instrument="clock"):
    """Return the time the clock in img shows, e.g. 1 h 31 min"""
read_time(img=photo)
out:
10 h 35 min
